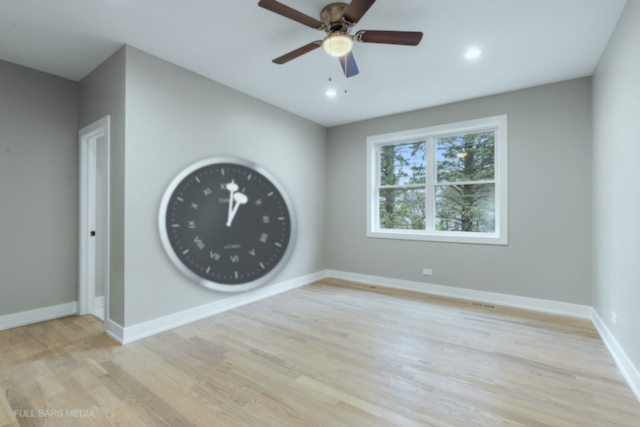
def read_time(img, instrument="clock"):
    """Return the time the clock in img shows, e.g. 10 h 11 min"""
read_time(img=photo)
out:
1 h 02 min
